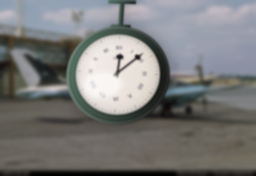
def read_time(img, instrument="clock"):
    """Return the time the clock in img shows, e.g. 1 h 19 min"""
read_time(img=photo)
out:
12 h 08 min
